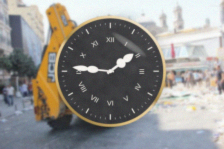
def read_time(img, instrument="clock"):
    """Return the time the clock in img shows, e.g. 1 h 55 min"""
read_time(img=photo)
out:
1 h 46 min
